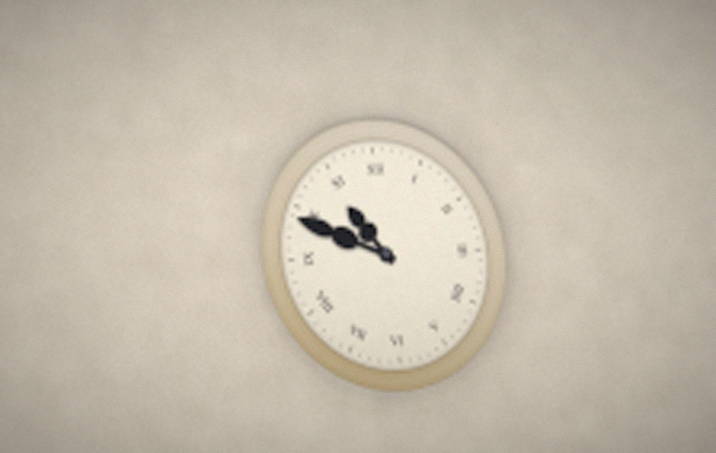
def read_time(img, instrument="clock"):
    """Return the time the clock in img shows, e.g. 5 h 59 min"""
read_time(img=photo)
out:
10 h 49 min
